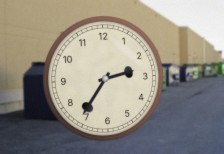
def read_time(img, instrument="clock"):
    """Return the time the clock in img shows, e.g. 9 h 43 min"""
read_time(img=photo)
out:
2 h 36 min
